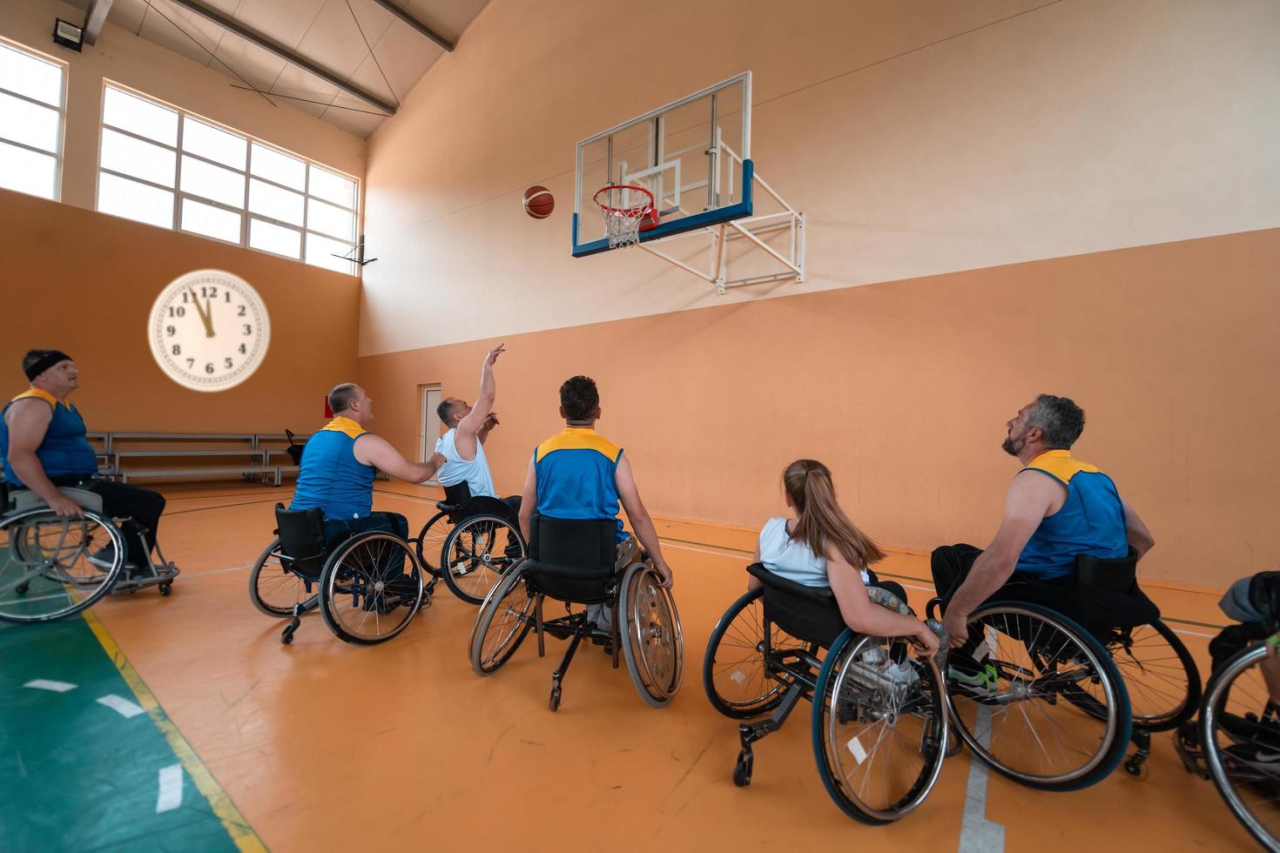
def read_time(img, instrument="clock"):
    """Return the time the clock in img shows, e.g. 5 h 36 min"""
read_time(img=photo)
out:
11 h 56 min
